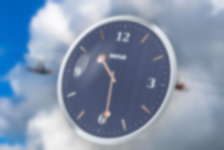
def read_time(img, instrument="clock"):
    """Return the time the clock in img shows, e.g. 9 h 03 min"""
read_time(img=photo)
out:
10 h 29 min
